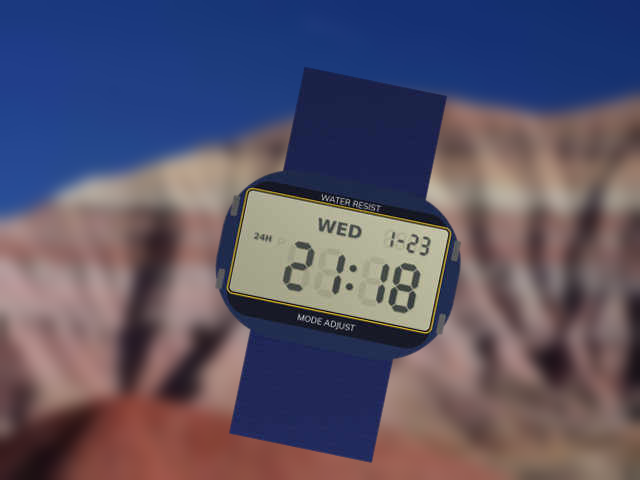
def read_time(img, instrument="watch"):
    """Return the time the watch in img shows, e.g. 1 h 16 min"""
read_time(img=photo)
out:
21 h 18 min
